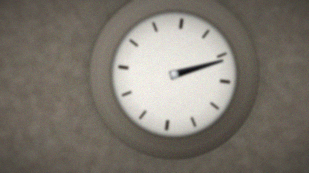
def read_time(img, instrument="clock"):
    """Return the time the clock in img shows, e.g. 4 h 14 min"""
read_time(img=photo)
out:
2 h 11 min
